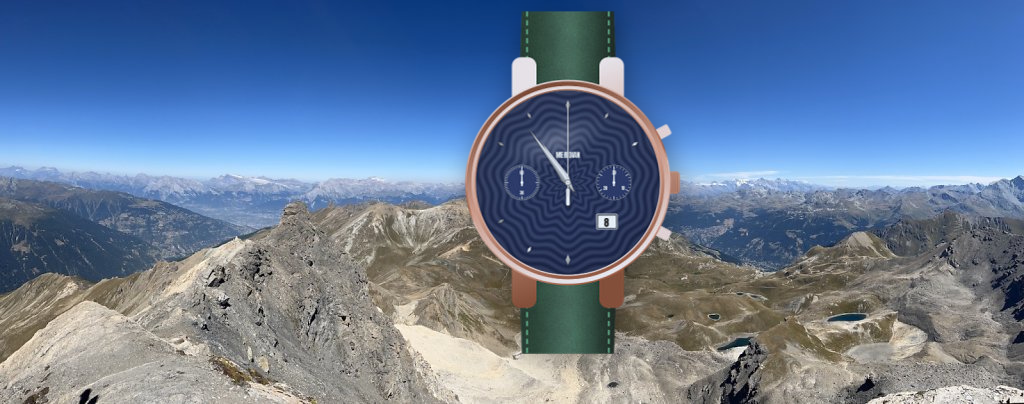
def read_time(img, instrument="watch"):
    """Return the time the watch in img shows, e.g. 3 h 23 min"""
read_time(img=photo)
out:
10 h 54 min
